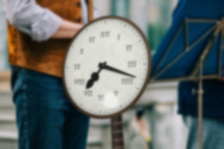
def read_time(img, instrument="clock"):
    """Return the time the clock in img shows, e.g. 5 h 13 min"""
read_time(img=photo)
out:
7 h 18 min
